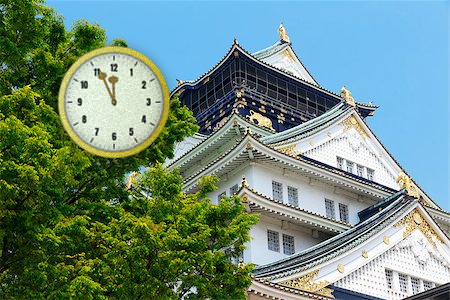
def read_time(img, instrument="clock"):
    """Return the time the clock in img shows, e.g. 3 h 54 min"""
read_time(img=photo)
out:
11 h 56 min
